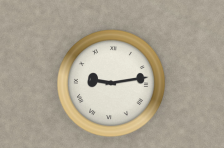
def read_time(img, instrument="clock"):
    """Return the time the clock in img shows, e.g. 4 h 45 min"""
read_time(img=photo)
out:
9 h 13 min
